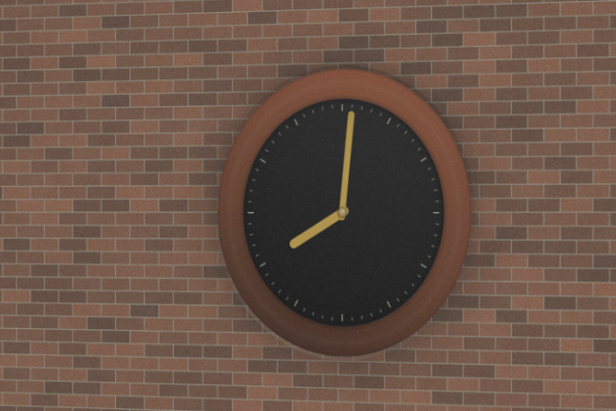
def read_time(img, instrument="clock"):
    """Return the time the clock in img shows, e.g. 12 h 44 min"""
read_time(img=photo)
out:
8 h 01 min
